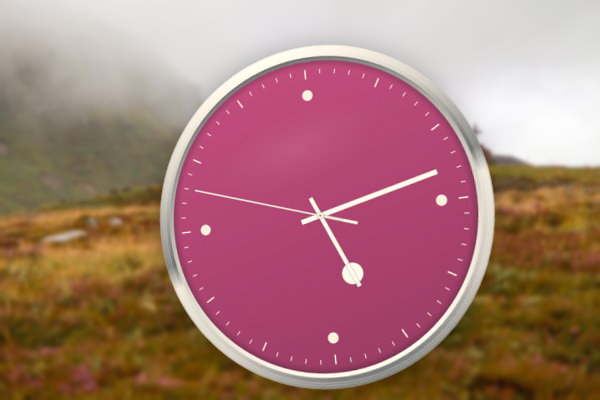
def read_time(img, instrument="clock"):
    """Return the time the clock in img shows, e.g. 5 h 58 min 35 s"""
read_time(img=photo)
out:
5 h 12 min 48 s
